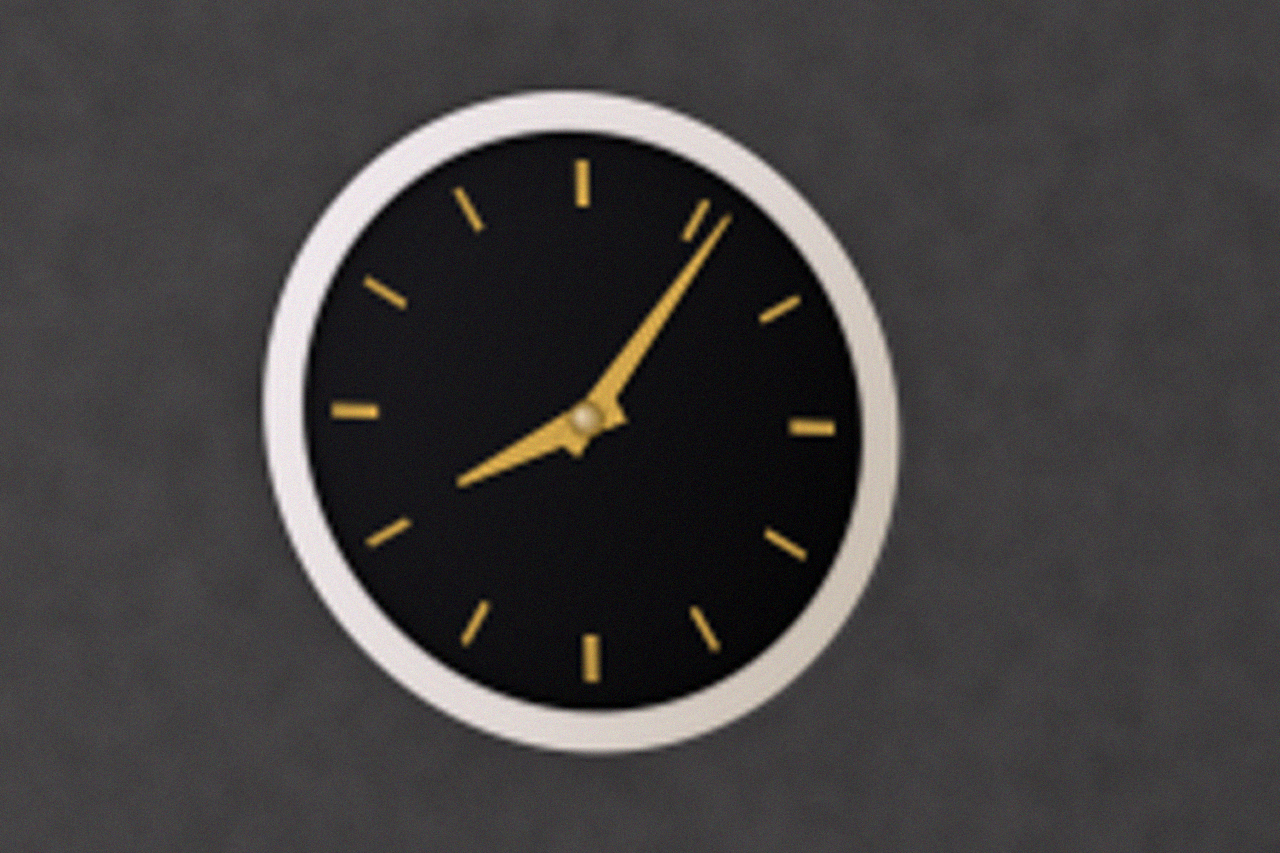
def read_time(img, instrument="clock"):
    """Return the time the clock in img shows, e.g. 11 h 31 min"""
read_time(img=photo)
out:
8 h 06 min
